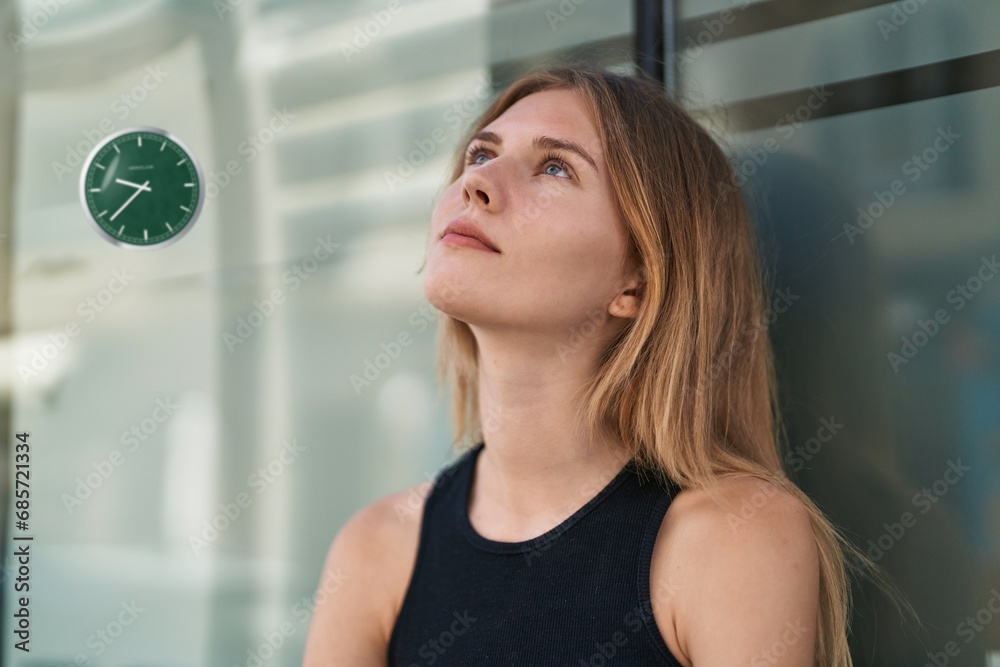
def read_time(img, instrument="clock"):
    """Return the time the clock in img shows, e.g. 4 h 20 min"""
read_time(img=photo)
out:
9 h 38 min
